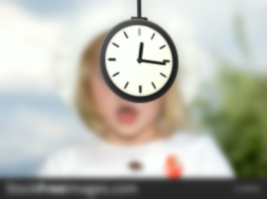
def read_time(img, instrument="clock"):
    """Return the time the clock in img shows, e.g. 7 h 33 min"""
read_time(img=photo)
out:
12 h 16 min
